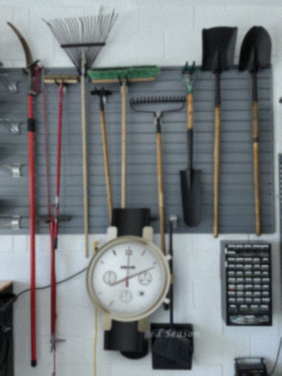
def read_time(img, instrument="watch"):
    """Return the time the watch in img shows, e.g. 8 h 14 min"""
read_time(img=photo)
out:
8 h 11 min
